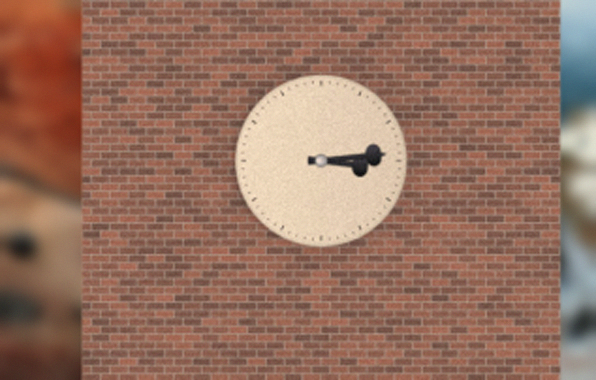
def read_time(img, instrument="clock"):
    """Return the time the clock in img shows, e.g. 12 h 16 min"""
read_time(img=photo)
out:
3 h 14 min
